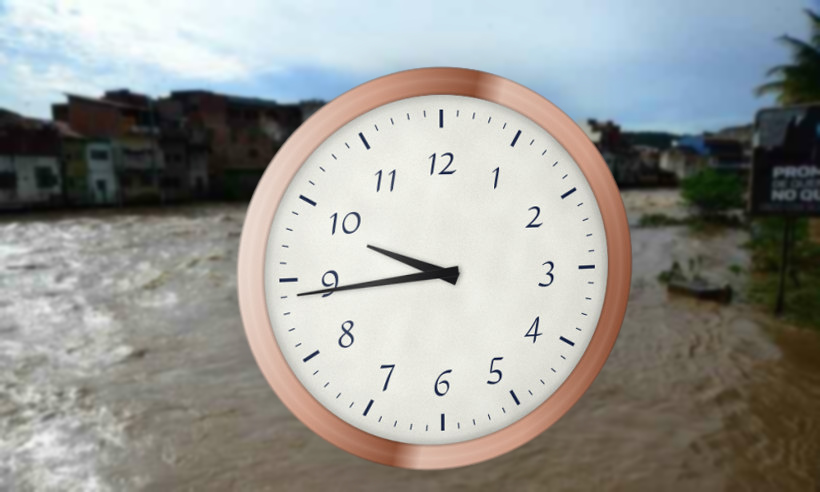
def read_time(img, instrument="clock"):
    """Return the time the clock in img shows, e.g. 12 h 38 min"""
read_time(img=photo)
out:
9 h 44 min
